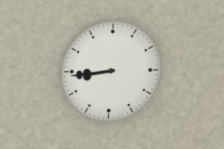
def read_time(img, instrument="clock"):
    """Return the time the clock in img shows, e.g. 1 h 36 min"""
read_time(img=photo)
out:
8 h 44 min
